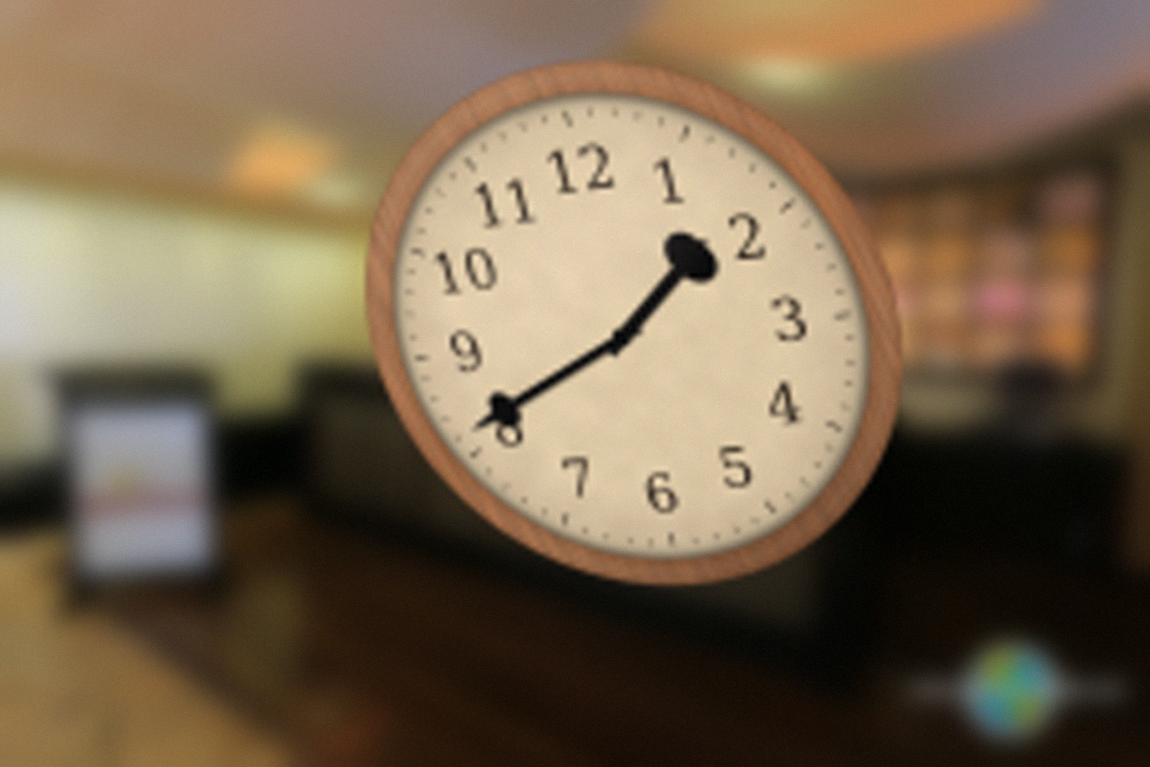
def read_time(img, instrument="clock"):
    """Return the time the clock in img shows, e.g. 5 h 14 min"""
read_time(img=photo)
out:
1 h 41 min
